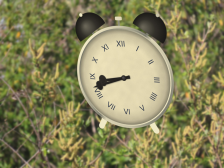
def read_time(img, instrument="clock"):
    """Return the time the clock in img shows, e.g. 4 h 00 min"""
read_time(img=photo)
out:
8 h 42 min
